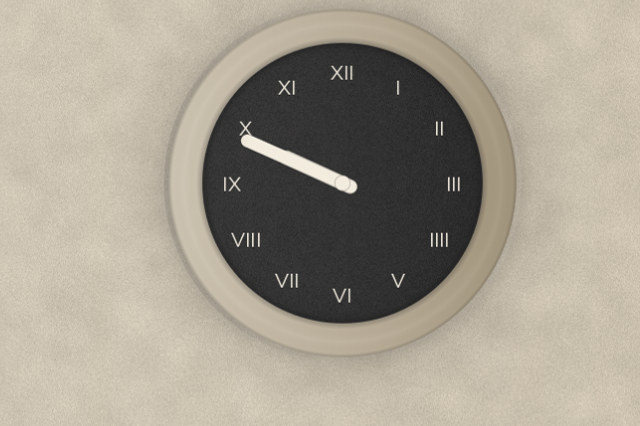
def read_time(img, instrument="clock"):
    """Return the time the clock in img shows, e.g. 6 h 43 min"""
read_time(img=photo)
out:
9 h 49 min
